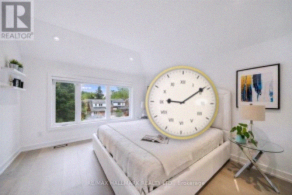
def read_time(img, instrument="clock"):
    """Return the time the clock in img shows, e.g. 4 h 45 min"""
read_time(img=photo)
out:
9 h 09 min
